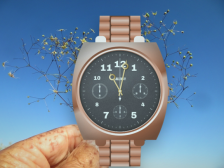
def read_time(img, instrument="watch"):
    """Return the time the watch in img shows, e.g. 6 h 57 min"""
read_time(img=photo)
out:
11 h 02 min
